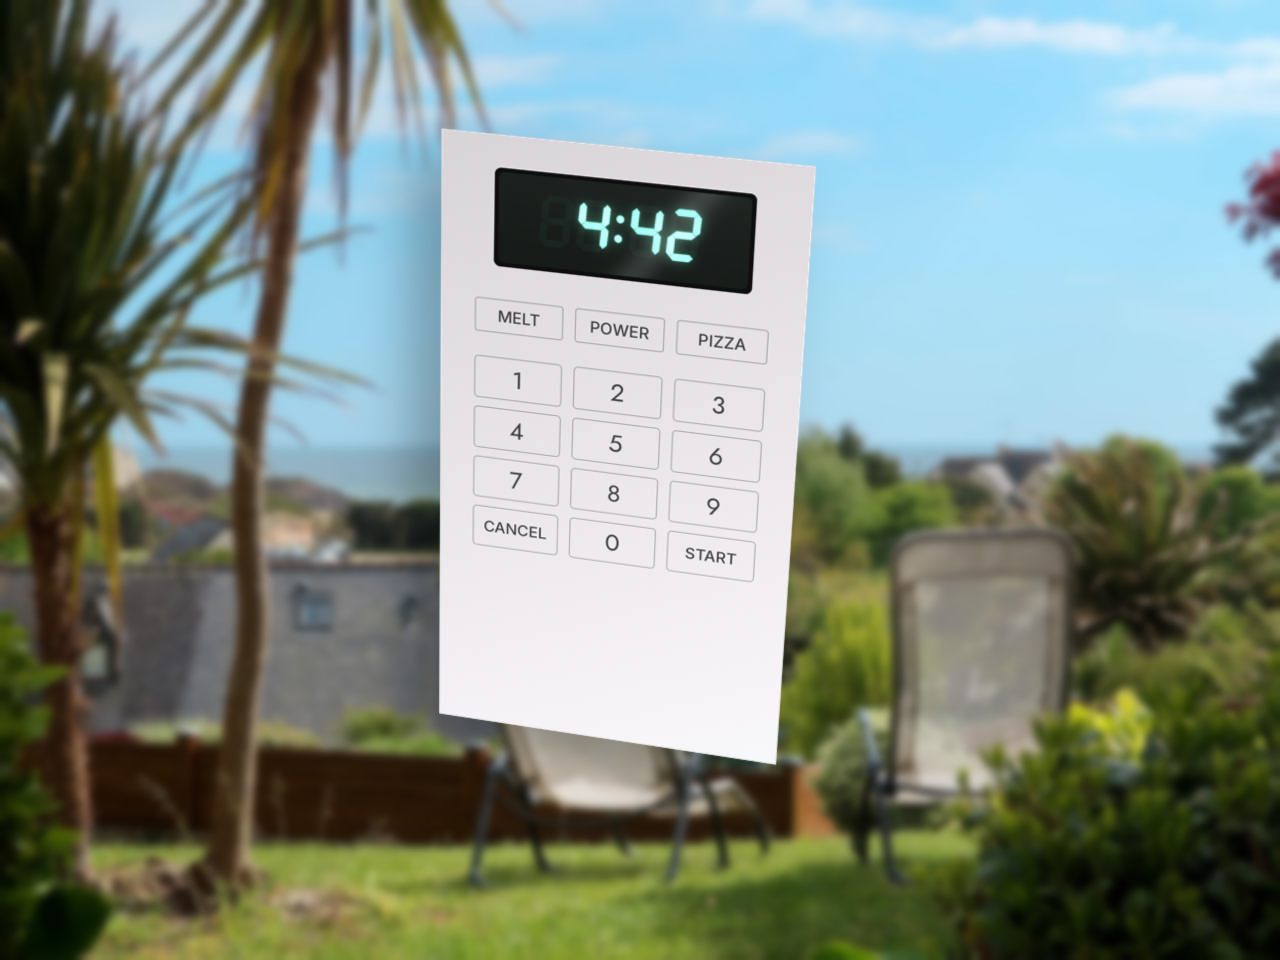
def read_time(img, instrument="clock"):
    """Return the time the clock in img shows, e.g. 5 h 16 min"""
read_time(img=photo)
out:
4 h 42 min
